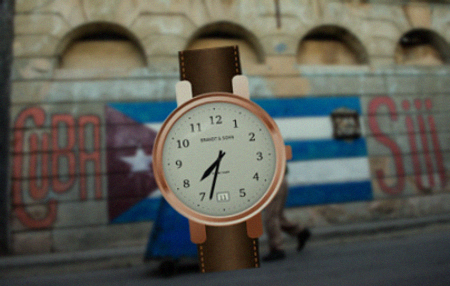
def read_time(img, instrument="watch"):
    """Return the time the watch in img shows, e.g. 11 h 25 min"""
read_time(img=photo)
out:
7 h 33 min
